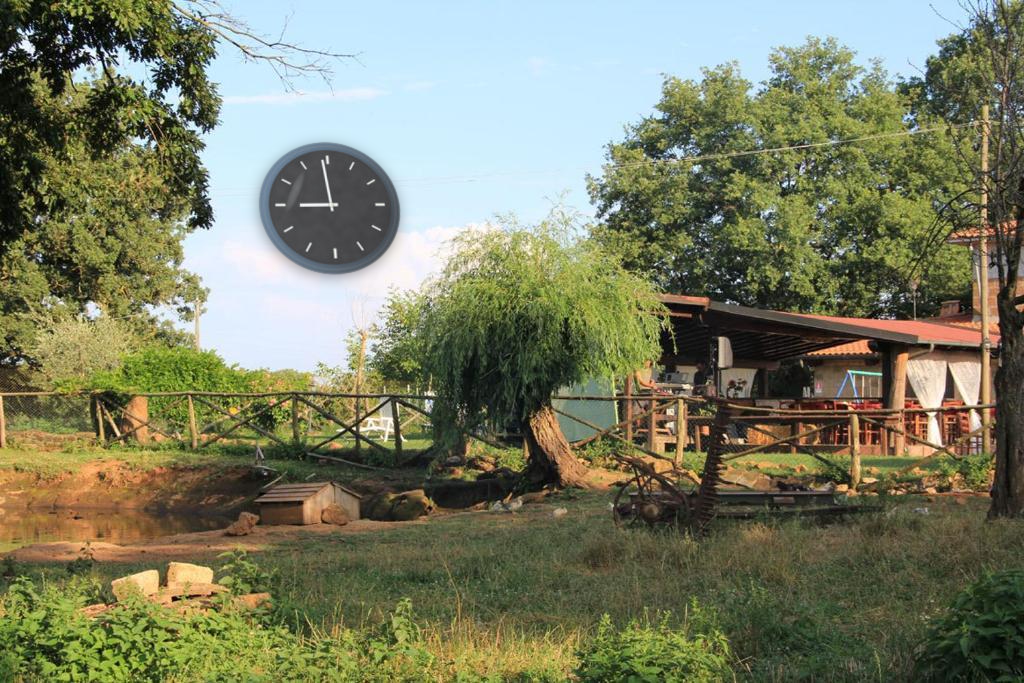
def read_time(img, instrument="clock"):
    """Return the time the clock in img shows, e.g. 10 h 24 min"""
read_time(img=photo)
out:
8 h 59 min
